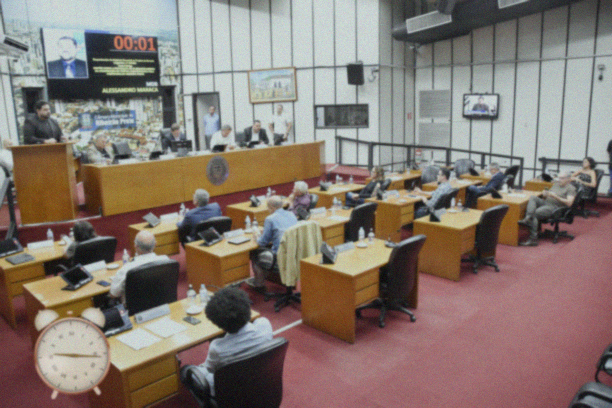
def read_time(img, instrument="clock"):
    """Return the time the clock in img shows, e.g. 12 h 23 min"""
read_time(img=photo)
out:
9 h 16 min
